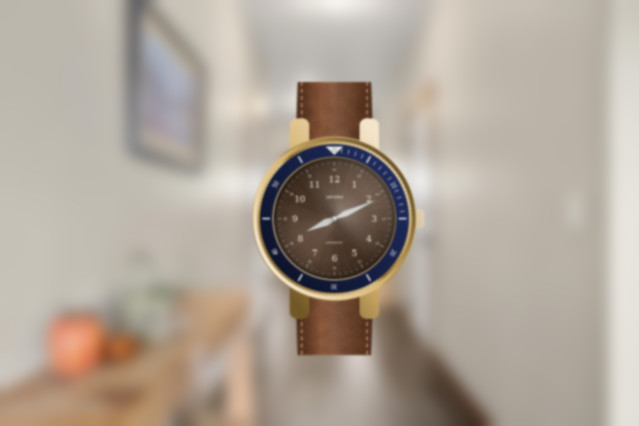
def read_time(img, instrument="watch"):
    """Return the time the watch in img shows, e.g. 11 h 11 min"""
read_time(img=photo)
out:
8 h 11 min
